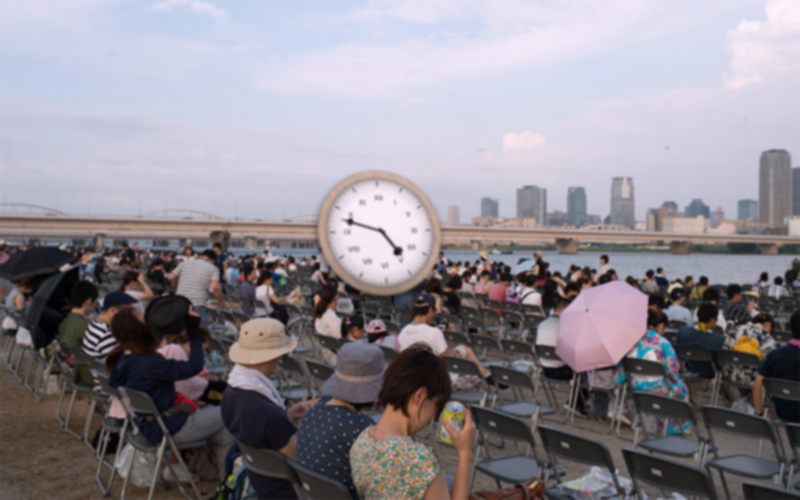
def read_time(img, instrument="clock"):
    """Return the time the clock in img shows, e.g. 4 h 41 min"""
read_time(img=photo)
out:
4 h 48 min
